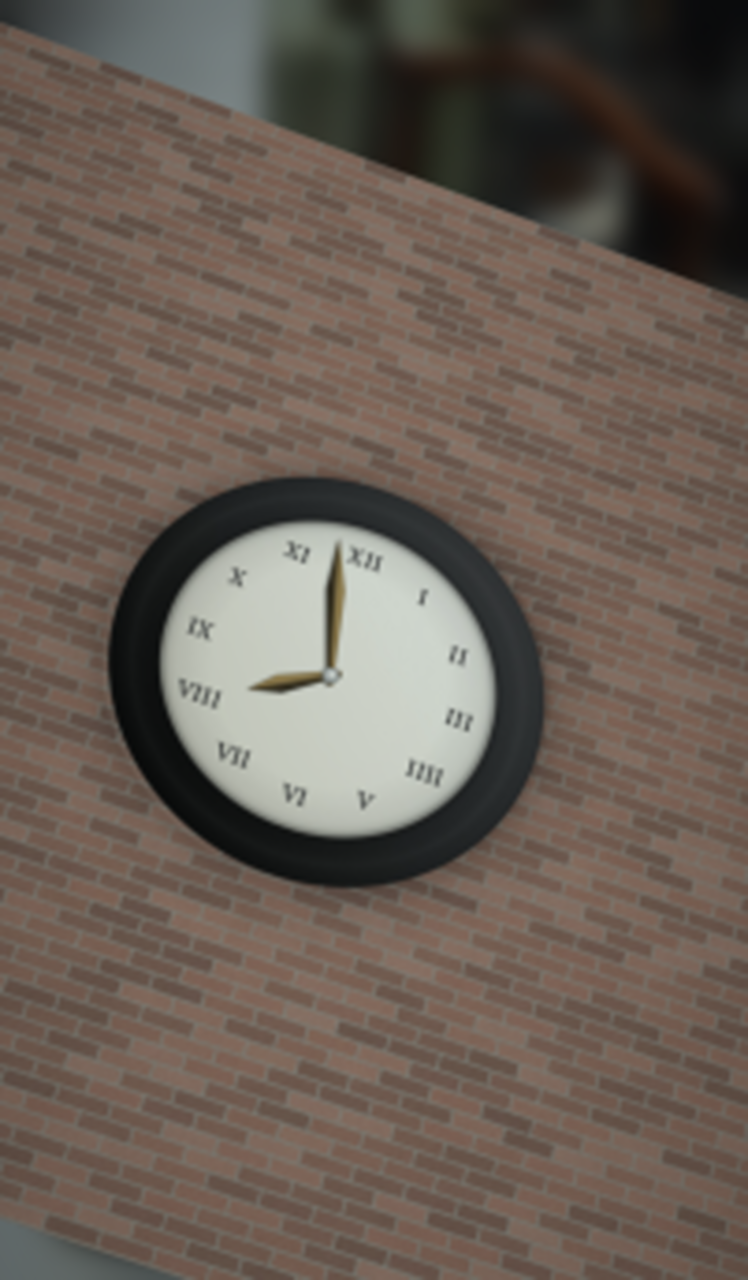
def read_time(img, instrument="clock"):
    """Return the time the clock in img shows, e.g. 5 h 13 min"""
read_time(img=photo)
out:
7 h 58 min
